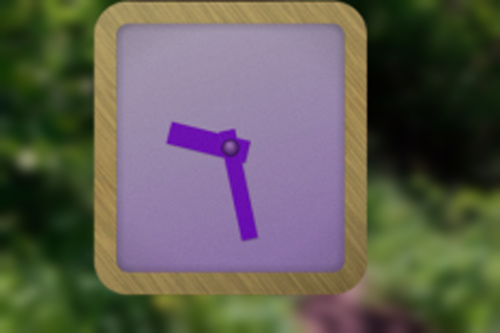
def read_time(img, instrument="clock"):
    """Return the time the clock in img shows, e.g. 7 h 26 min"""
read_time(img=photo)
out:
9 h 28 min
